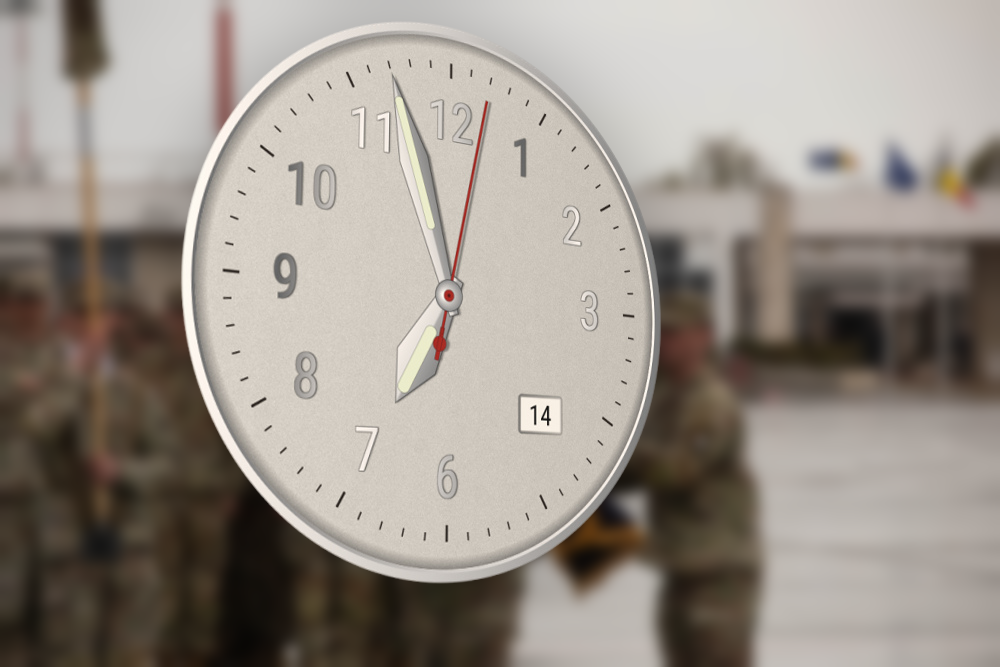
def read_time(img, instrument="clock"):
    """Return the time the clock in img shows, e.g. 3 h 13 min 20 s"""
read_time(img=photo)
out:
6 h 57 min 02 s
